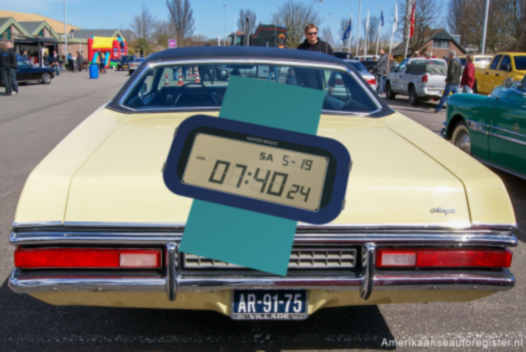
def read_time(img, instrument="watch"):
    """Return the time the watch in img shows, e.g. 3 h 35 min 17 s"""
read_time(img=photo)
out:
7 h 40 min 24 s
